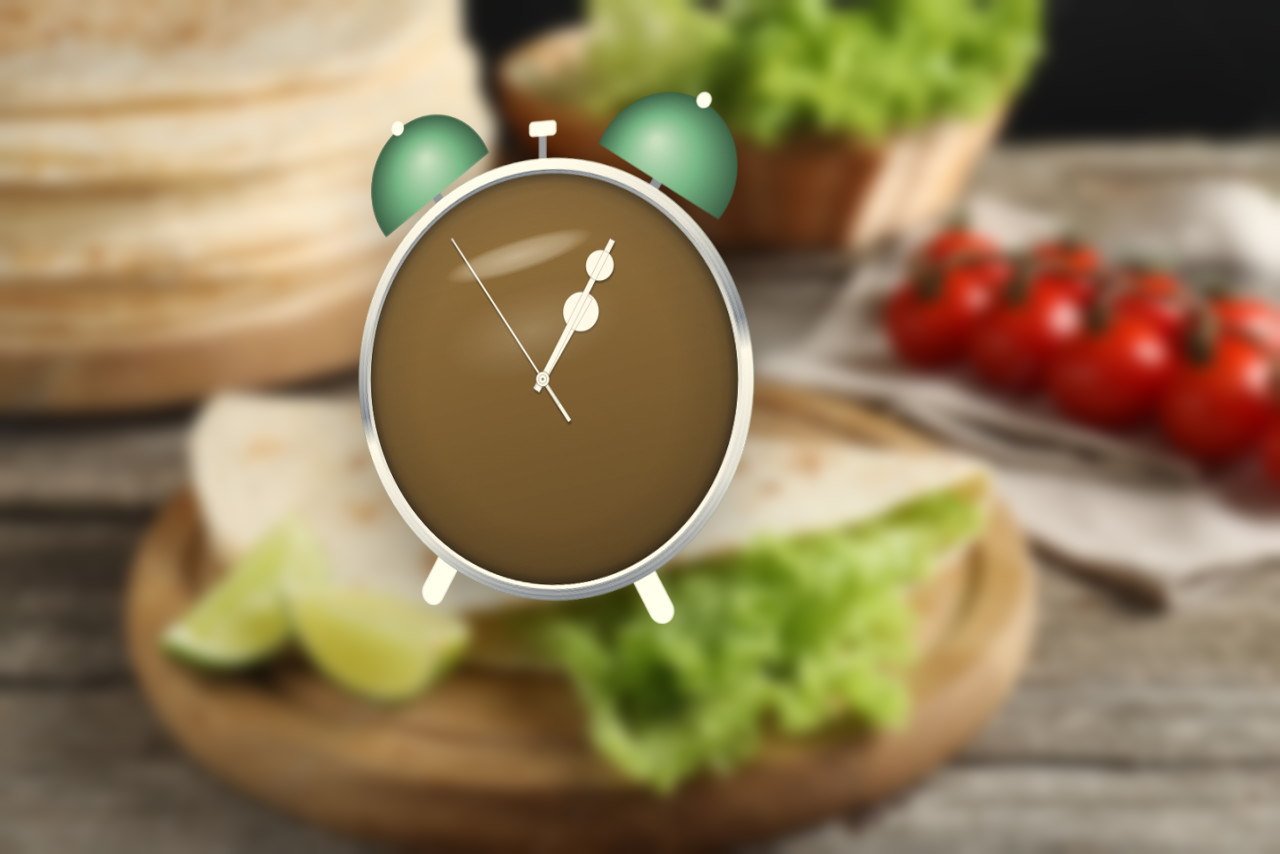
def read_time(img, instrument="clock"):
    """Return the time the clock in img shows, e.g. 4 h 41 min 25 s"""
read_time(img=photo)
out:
1 h 04 min 54 s
